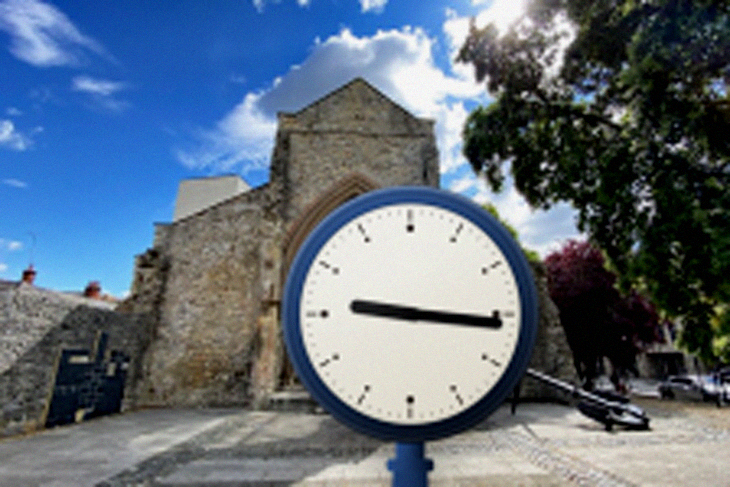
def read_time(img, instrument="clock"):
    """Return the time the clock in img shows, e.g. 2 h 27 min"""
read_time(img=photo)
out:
9 h 16 min
